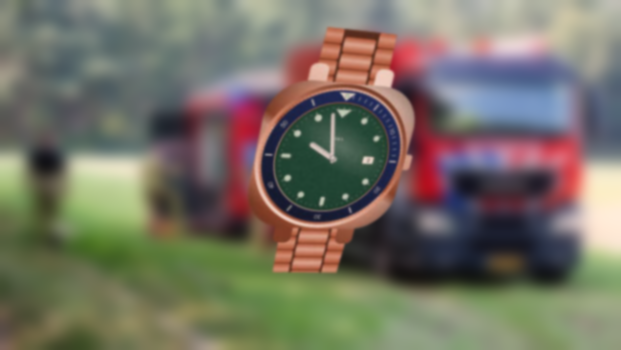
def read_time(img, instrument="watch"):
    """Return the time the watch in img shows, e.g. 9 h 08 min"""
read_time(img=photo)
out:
9 h 58 min
